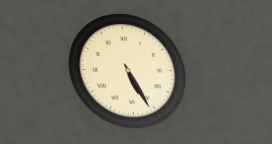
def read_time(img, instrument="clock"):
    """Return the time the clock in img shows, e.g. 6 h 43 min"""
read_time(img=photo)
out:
5 h 26 min
